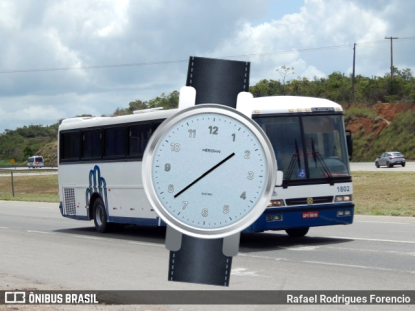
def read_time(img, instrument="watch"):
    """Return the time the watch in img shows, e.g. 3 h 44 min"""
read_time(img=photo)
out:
1 h 38 min
